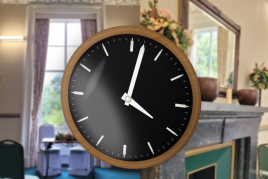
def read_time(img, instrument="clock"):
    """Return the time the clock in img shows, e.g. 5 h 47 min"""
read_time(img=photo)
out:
4 h 02 min
